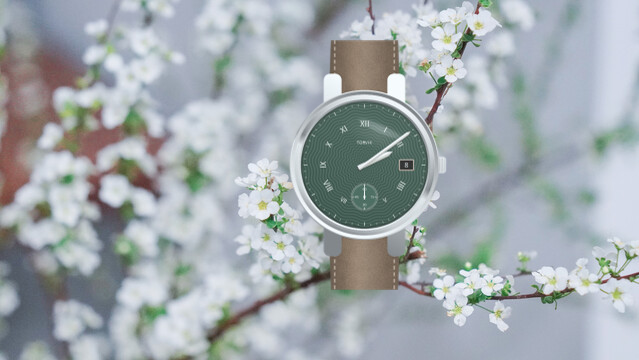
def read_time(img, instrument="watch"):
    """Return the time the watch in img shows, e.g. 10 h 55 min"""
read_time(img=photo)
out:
2 h 09 min
